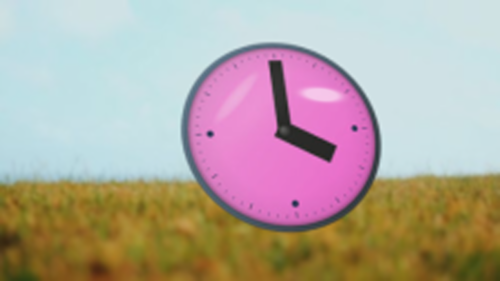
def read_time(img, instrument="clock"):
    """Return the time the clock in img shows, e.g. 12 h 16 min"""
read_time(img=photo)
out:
4 h 00 min
